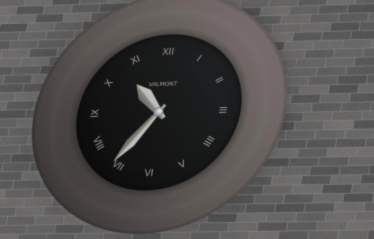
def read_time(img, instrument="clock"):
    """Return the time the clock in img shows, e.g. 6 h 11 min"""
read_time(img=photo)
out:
10 h 36 min
